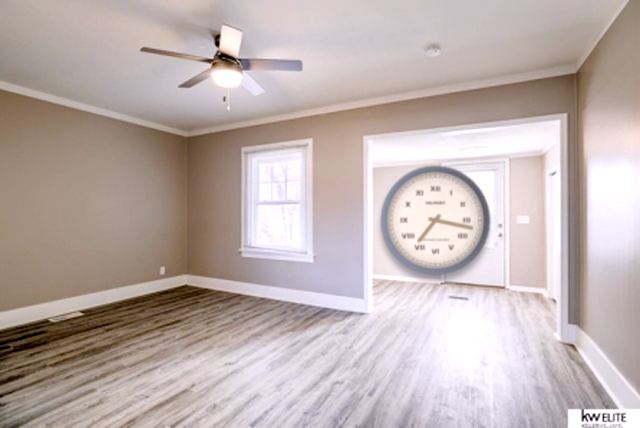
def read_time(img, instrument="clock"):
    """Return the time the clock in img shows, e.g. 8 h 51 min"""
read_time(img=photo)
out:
7 h 17 min
